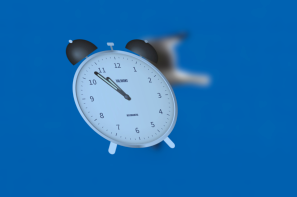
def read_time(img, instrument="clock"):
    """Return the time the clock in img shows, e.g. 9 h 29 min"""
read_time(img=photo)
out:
10 h 53 min
